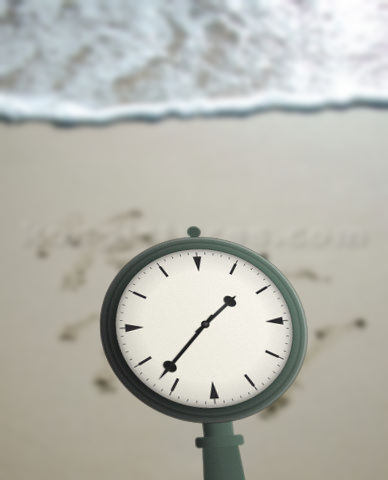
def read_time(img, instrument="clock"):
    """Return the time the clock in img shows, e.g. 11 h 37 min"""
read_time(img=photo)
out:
1 h 37 min
